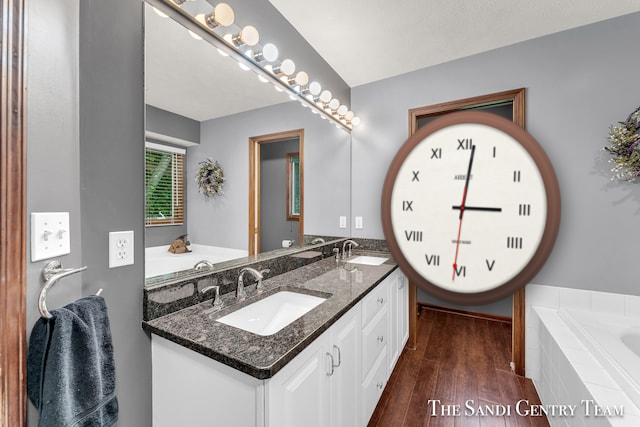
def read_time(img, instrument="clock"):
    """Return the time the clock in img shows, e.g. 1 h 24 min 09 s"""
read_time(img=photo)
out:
3 h 01 min 31 s
